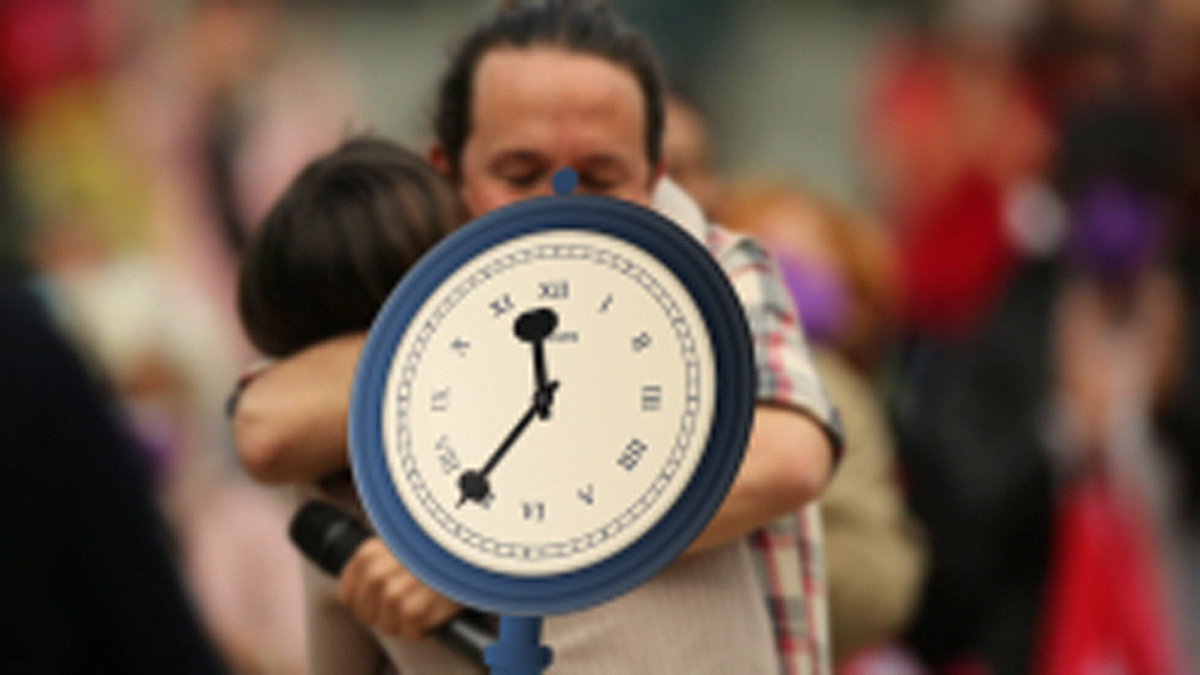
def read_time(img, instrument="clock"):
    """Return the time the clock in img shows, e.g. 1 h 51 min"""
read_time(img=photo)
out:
11 h 36 min
